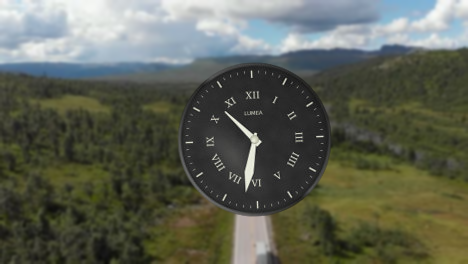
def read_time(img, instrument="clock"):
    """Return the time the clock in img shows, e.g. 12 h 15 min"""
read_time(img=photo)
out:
10 h 32 min
